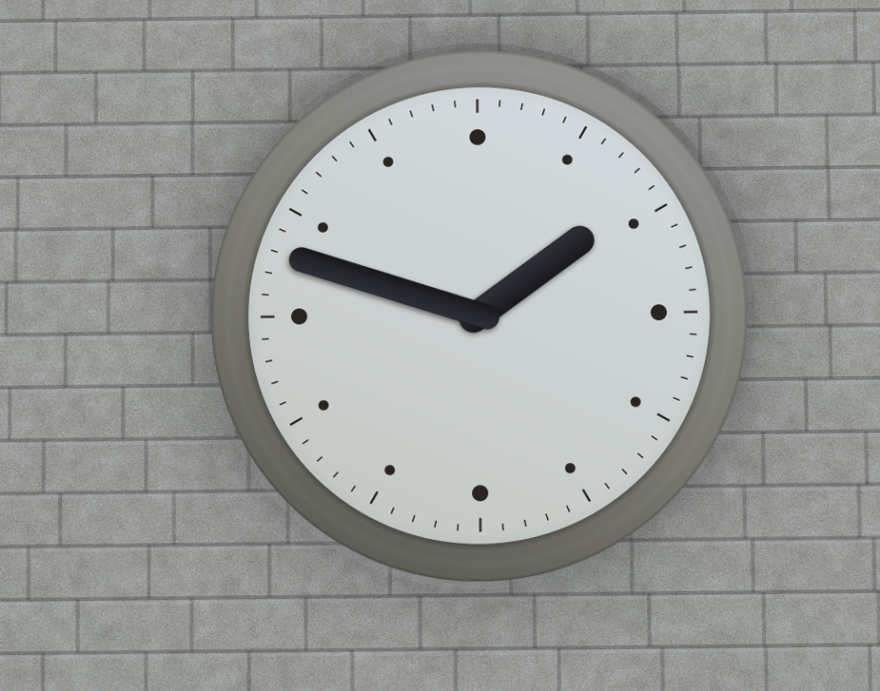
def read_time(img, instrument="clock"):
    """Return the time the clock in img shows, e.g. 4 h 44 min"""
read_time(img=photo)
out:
1 h 48 min
